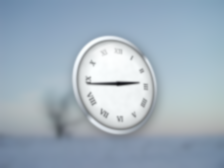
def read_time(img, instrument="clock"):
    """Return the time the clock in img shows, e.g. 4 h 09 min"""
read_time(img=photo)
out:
2 h 44 min
